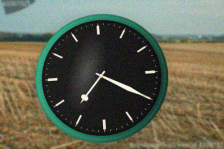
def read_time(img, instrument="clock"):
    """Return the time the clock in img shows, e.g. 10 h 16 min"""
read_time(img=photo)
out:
7 h 20 min
